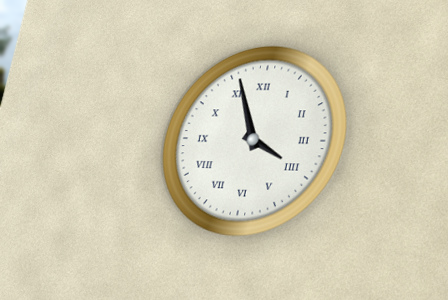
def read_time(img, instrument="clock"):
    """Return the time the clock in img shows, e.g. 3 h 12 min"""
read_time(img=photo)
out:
3 h 56 min
